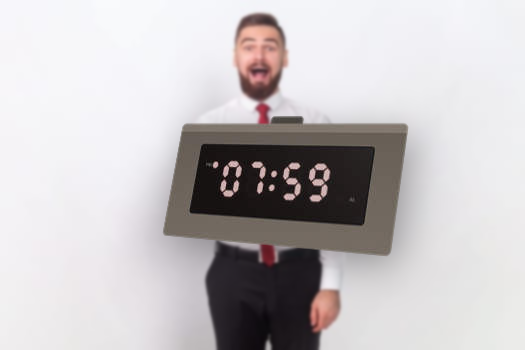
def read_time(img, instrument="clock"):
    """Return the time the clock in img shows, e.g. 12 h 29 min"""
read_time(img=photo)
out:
7 h 59 min
